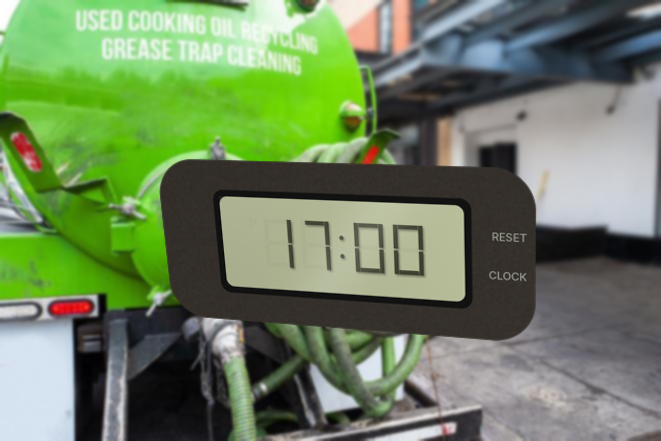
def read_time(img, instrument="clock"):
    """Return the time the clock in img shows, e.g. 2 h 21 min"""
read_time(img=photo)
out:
17 h 00 min
